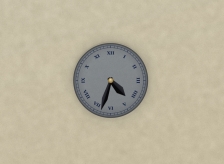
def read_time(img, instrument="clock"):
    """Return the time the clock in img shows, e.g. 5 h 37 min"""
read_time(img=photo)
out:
4 h 33 min
